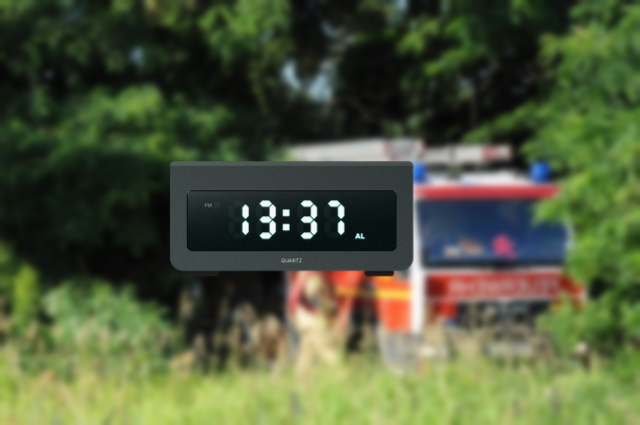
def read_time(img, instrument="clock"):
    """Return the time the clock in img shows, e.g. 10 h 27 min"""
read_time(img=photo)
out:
13 h 37 min
